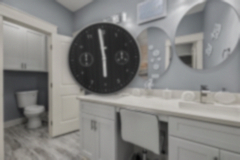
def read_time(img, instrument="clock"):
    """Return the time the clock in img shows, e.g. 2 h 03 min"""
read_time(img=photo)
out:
5 h 59 min
